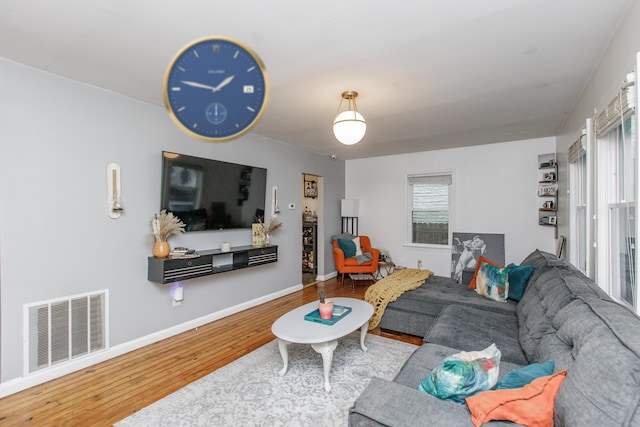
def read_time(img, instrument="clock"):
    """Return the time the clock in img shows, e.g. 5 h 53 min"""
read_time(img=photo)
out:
1 h 47 min
